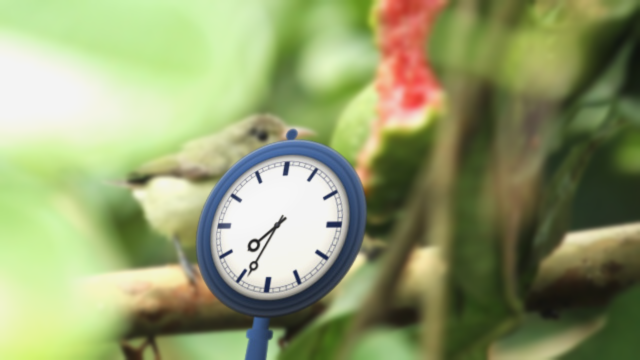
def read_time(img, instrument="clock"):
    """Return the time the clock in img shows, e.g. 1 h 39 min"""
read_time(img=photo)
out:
7 h 34 min
